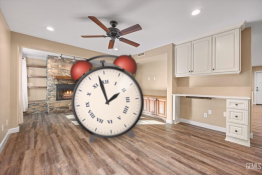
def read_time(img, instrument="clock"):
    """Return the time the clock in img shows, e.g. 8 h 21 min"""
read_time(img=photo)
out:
1 h 58 min
